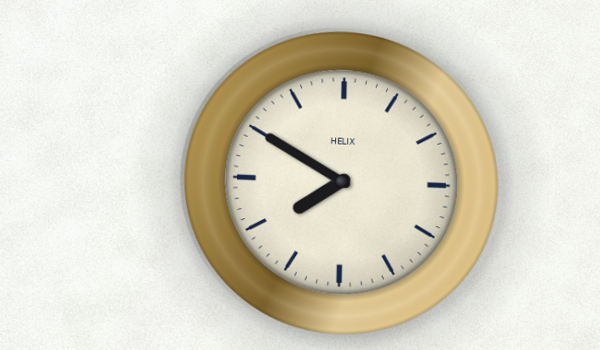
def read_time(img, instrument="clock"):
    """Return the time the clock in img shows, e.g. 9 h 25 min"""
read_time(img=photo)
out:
7 h 50 min
